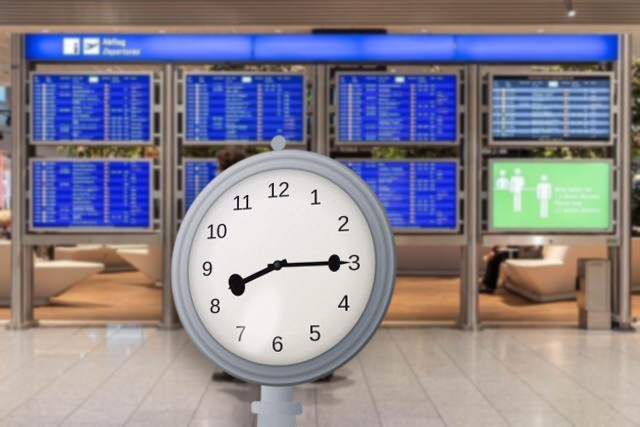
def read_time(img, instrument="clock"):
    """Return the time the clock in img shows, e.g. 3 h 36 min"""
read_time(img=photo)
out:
8 h 15 min
